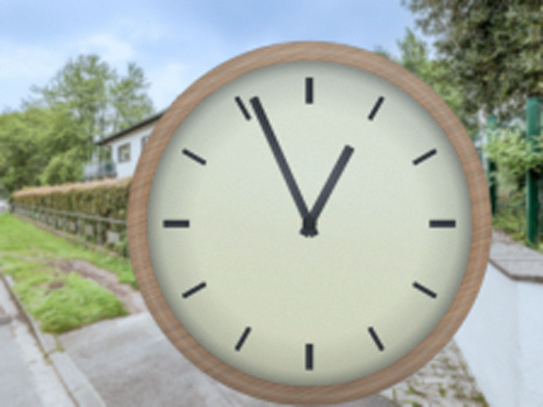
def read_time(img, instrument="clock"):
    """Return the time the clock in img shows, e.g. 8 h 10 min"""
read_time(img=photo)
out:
12 h 56 min
